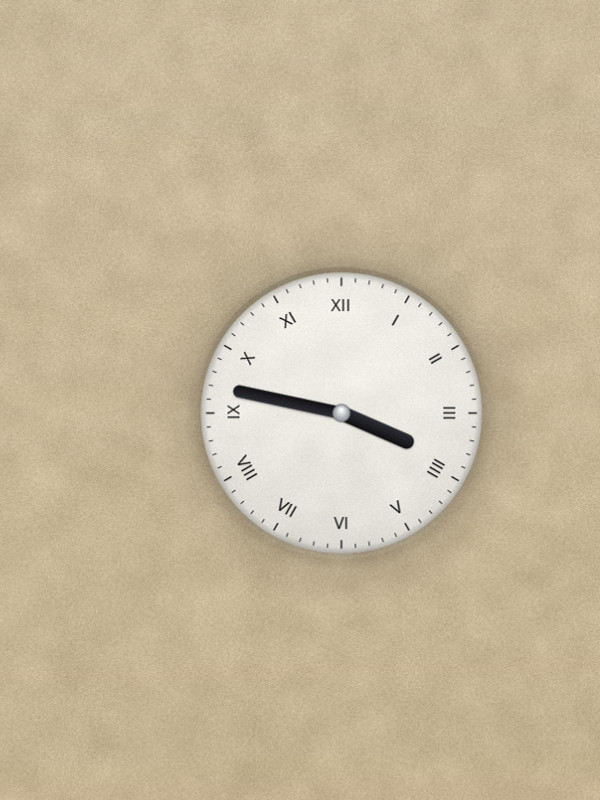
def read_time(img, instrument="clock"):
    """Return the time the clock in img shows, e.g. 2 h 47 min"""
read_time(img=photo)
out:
3 h 47 min
